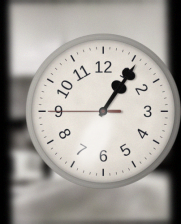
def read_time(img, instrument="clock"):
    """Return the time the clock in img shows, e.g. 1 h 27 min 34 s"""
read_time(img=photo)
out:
1 h 05 min 45 s
